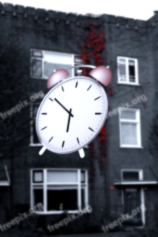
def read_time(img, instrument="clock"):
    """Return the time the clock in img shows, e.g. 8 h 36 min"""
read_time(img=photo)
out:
5 h 51 min
